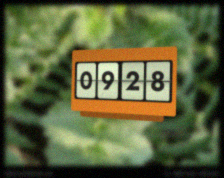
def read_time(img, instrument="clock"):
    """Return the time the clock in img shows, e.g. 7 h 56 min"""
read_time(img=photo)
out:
9 h 28 min
